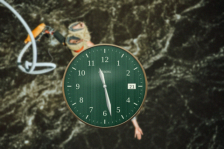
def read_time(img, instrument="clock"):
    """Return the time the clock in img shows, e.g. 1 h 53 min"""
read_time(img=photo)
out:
11 h 28 min
